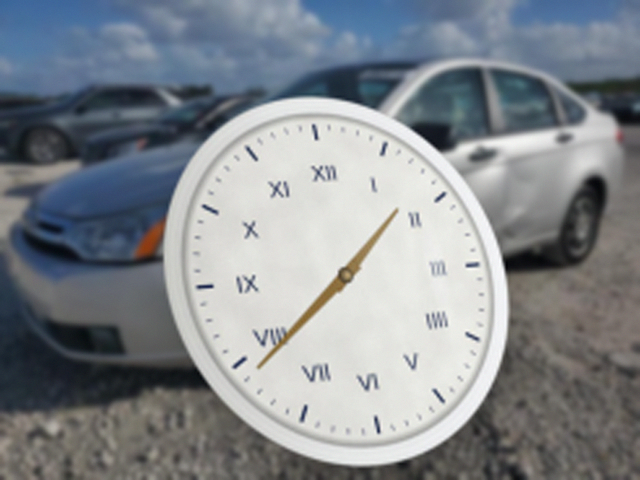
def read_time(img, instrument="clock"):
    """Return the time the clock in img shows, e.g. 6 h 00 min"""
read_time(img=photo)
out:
1 h 39 min
